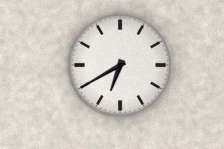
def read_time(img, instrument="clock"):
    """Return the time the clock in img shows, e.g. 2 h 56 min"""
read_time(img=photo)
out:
6 h 40 min
